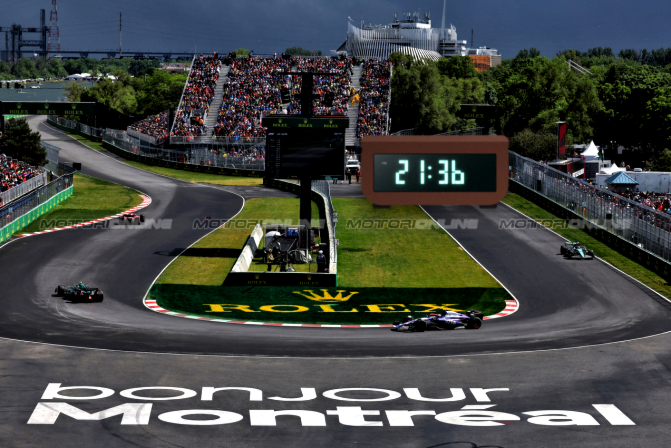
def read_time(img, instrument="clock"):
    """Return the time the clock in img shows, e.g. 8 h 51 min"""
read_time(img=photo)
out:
21 h 36 min
